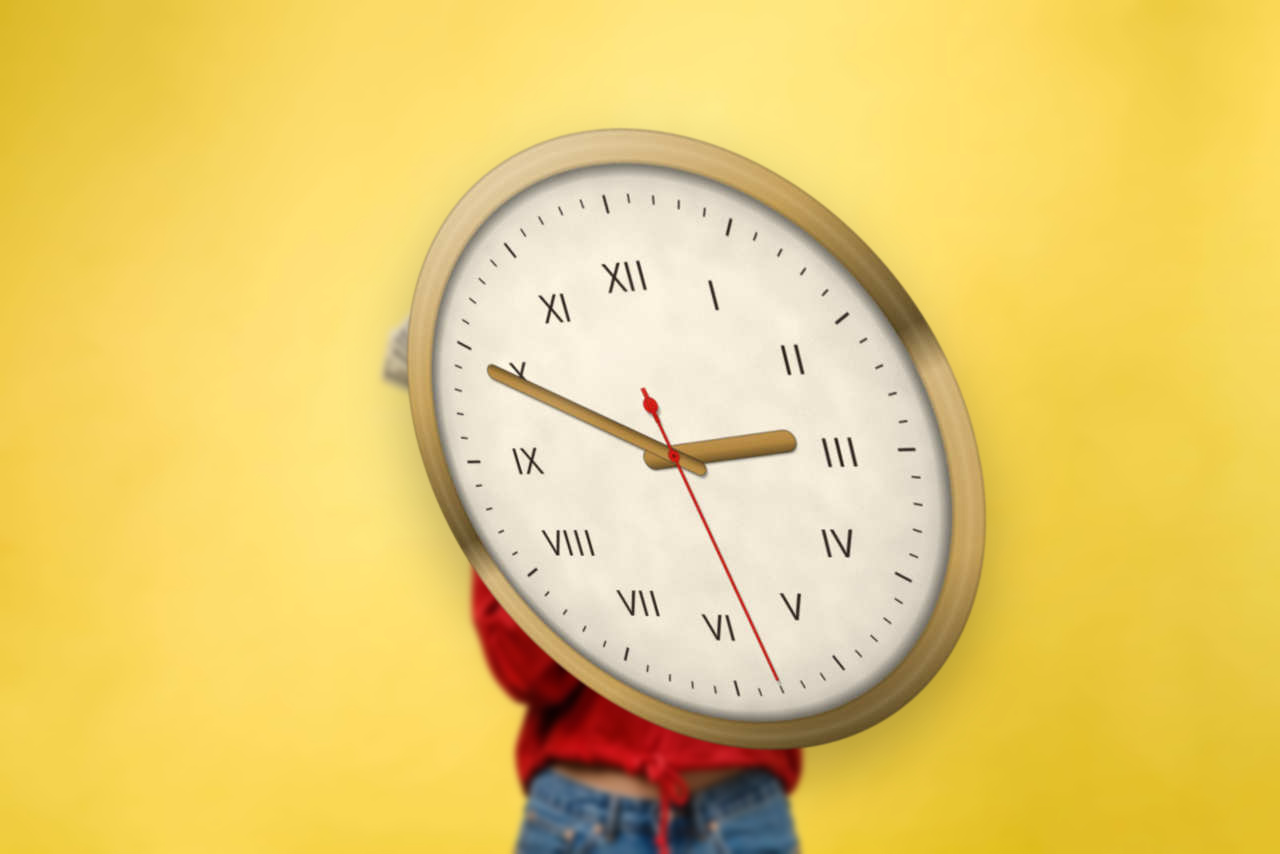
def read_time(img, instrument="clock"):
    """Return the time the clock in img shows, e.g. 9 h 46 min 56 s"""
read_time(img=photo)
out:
2 h 49 min 28 s
